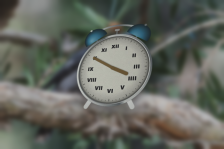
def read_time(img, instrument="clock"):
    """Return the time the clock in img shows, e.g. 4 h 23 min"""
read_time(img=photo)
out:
3 h 50 min
